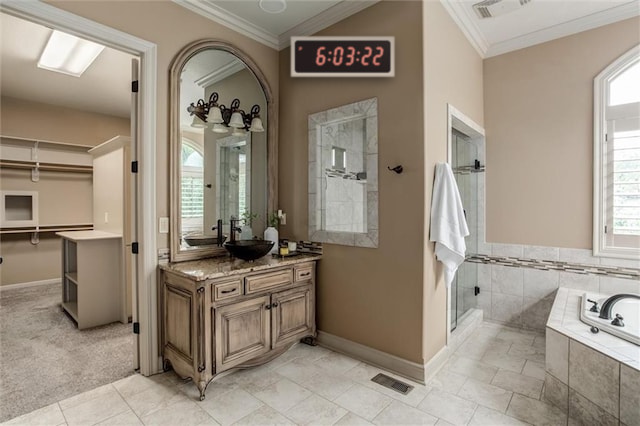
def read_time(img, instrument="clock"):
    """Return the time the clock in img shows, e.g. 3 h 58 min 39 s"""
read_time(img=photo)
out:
6 h 03 min 22 s
